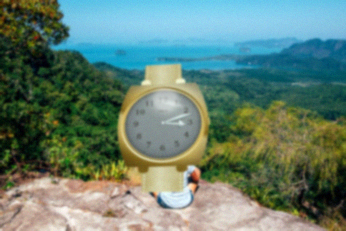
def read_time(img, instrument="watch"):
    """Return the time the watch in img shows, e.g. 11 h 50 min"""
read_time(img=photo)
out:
3 h 12 min
